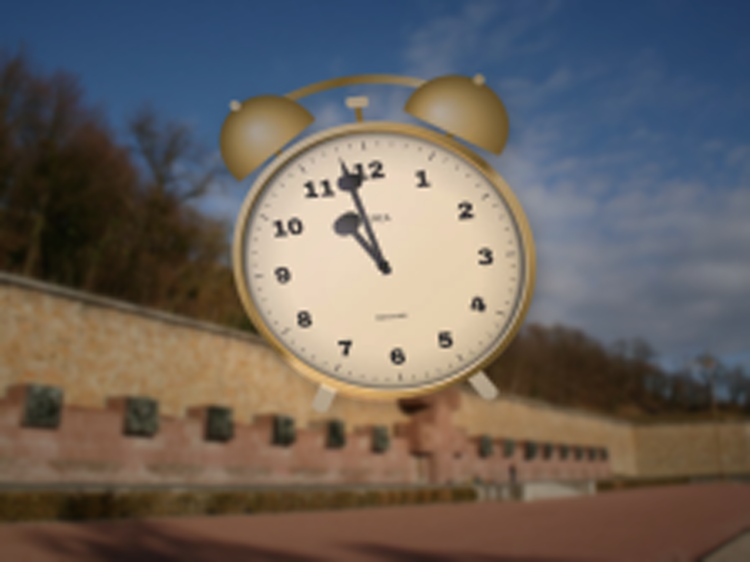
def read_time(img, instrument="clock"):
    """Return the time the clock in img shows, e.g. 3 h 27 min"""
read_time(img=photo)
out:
10 h 58 min
